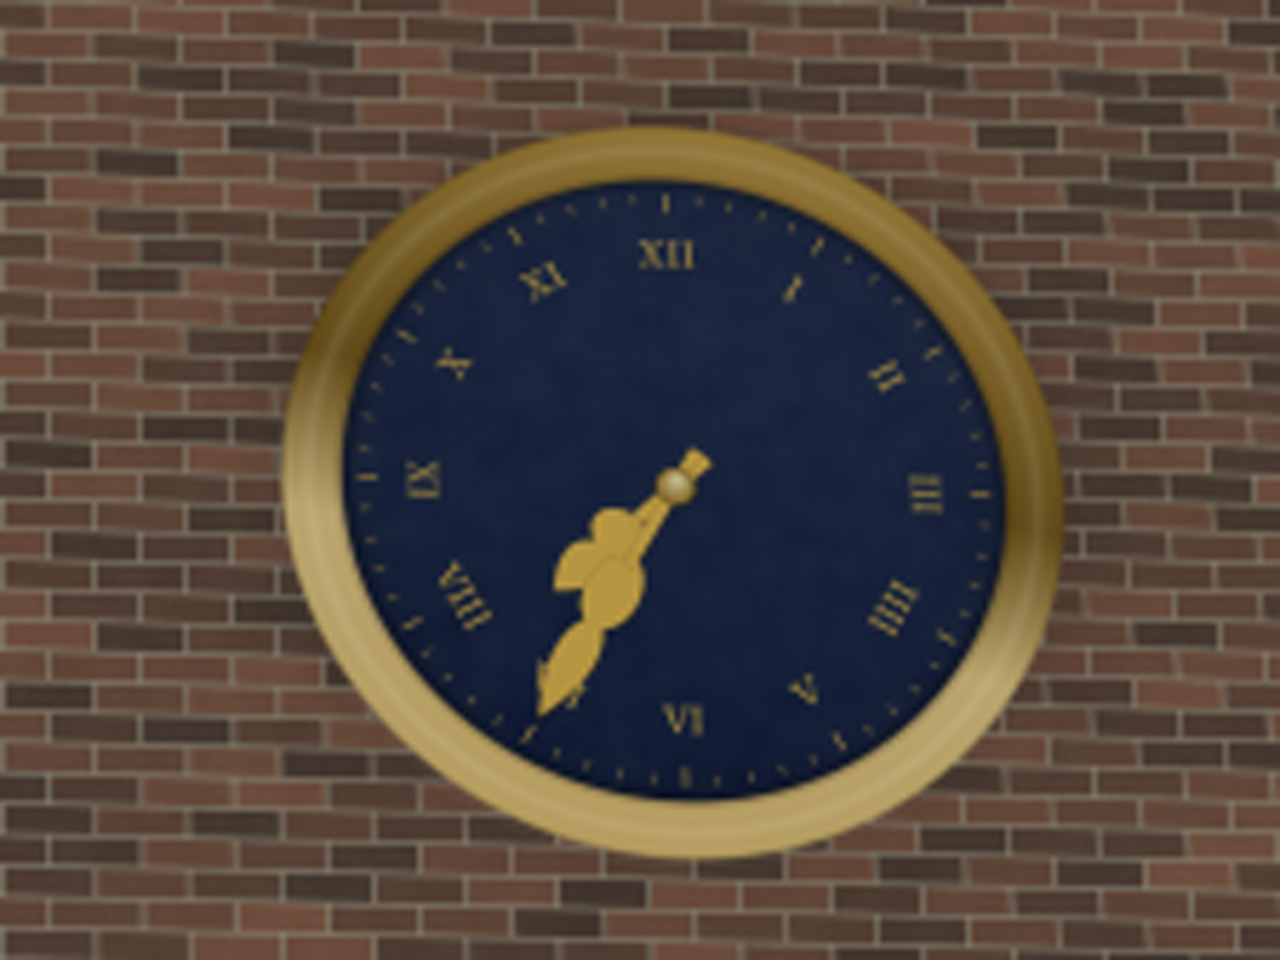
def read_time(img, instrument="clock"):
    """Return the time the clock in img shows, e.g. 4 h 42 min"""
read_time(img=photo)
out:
7 h 35 min
